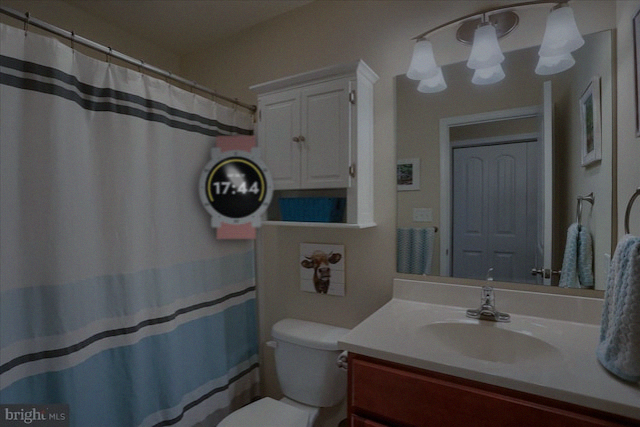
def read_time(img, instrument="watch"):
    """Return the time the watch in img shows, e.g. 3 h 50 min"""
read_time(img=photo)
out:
17 h 44 min
